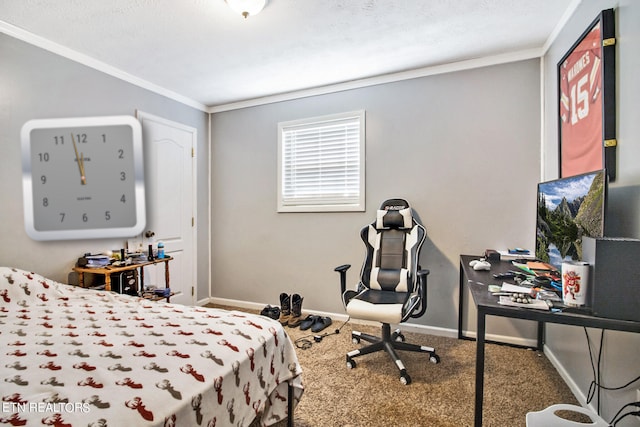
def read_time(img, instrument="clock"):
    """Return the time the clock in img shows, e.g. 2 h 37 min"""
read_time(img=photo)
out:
11 h 58 min
